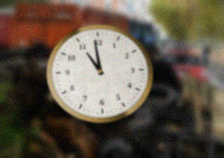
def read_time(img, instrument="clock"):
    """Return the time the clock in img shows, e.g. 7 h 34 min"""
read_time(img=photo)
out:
10 h 59 min
